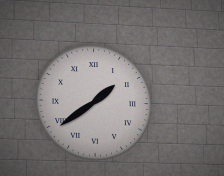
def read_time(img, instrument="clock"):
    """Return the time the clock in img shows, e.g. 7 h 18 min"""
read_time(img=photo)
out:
1 h 39 min
